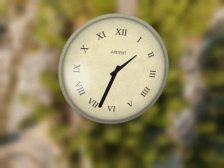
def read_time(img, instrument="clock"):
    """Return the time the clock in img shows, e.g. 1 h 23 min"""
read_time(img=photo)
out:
1 h 33 min
